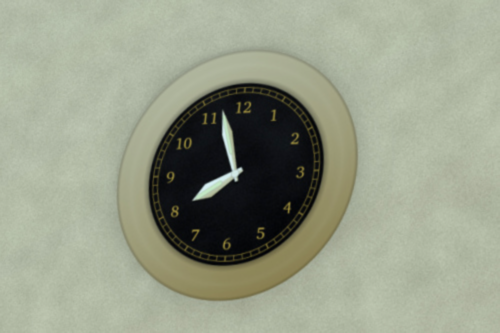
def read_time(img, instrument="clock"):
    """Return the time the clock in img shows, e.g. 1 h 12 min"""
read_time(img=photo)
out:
7 h 57 min
